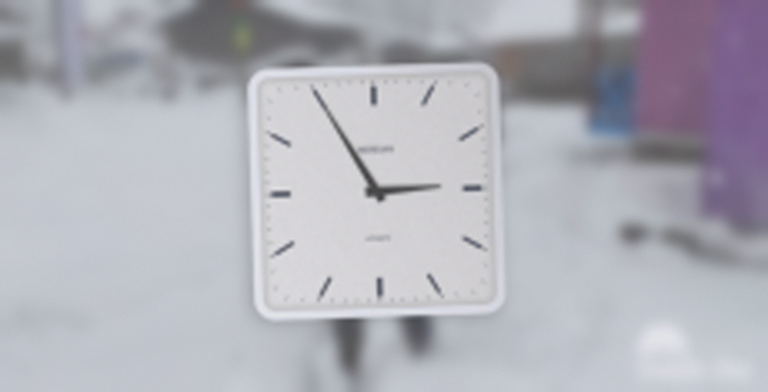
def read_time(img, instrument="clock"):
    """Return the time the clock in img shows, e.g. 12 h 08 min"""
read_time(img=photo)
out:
2 h 55 min
